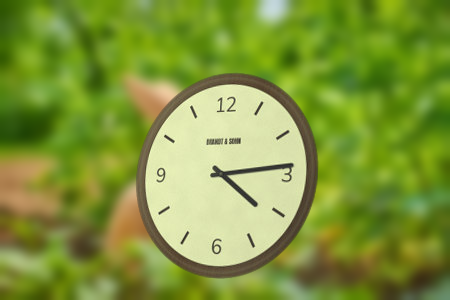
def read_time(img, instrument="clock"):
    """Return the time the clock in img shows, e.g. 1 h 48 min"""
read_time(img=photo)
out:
4 h 14 min
